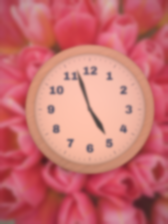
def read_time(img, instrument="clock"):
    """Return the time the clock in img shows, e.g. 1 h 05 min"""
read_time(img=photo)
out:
4 h 57 min
